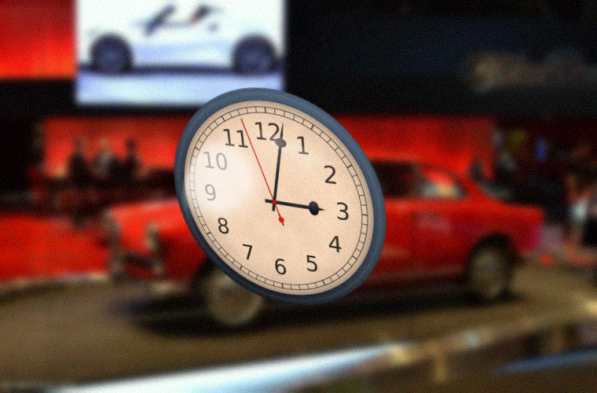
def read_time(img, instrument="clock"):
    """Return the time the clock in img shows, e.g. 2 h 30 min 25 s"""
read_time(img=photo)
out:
3 h 01 min 57 s
